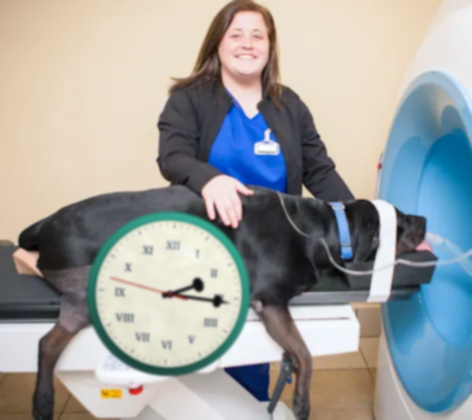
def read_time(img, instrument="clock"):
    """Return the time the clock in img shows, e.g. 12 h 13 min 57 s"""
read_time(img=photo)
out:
2 h 15 min 47 s
